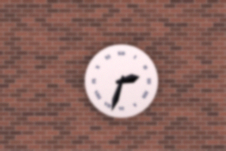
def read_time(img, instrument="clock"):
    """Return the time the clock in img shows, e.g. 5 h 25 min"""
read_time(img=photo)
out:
2 h 33 min
